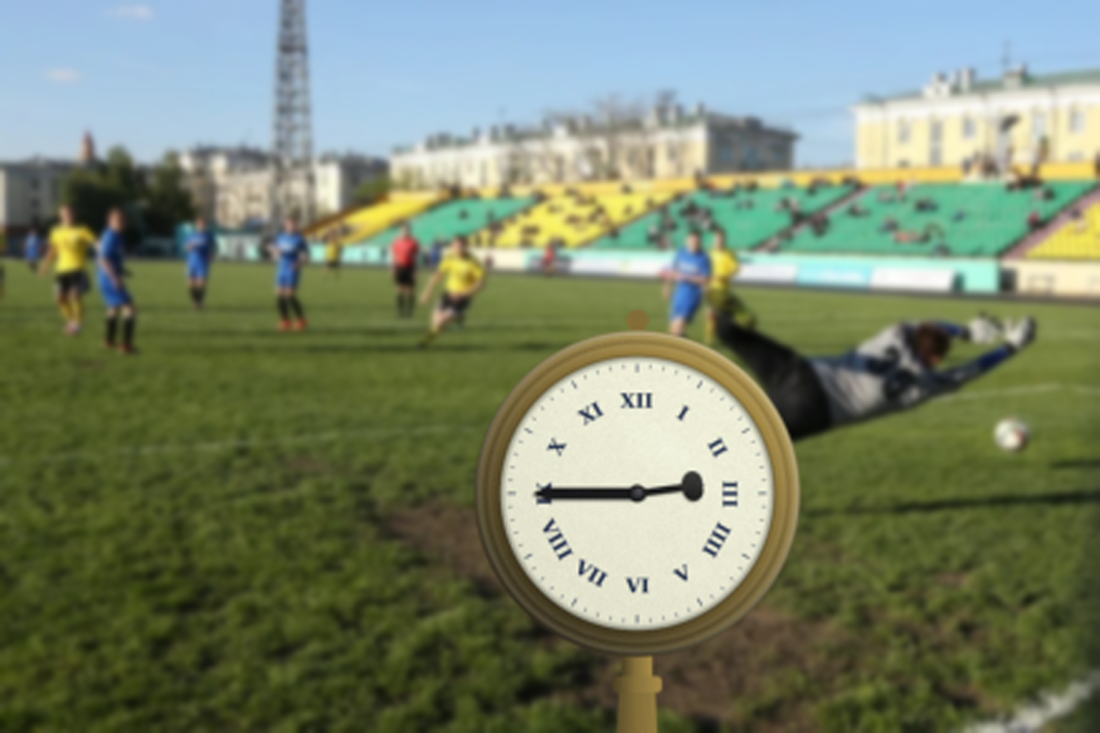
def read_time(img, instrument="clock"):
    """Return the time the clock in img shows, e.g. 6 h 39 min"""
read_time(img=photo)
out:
2 h 45 min
